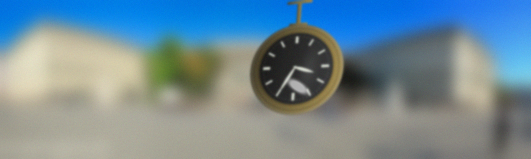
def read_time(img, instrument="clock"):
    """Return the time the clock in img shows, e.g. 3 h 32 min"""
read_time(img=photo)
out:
3 h 35 min
